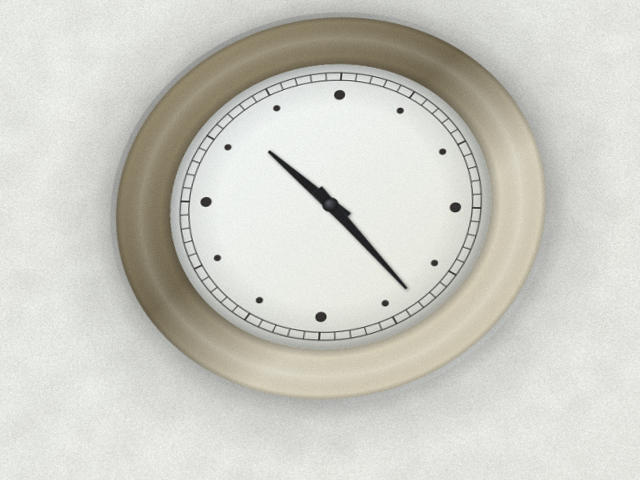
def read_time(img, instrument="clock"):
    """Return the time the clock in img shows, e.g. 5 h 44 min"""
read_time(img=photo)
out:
10 h 23 min
